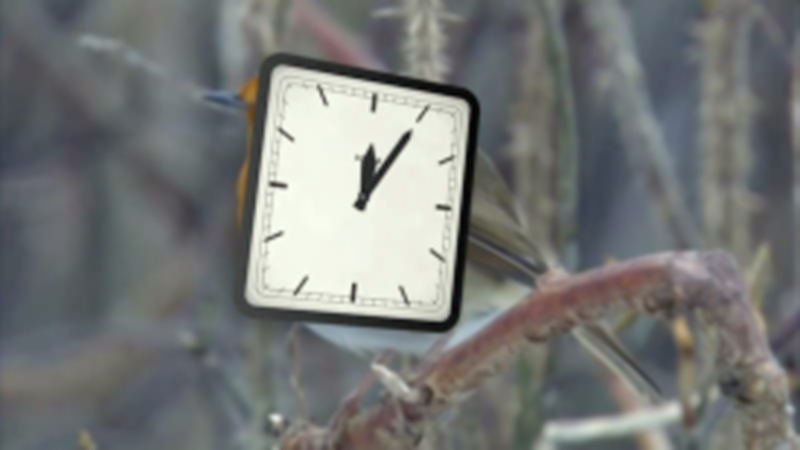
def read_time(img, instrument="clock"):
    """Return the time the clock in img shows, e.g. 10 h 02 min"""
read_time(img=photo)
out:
12 h 05 min
